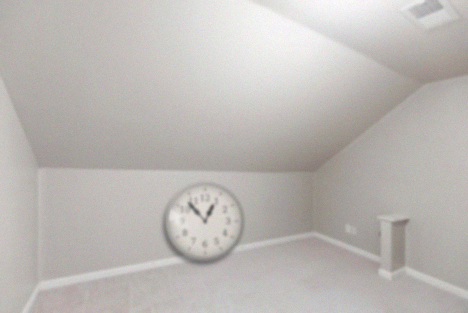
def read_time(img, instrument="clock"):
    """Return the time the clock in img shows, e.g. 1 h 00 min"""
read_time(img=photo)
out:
12 h 53 min
